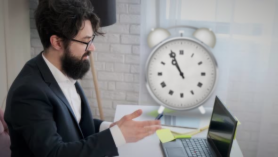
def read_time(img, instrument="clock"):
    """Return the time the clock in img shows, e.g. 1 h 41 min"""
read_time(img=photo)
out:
10 h 56 min
